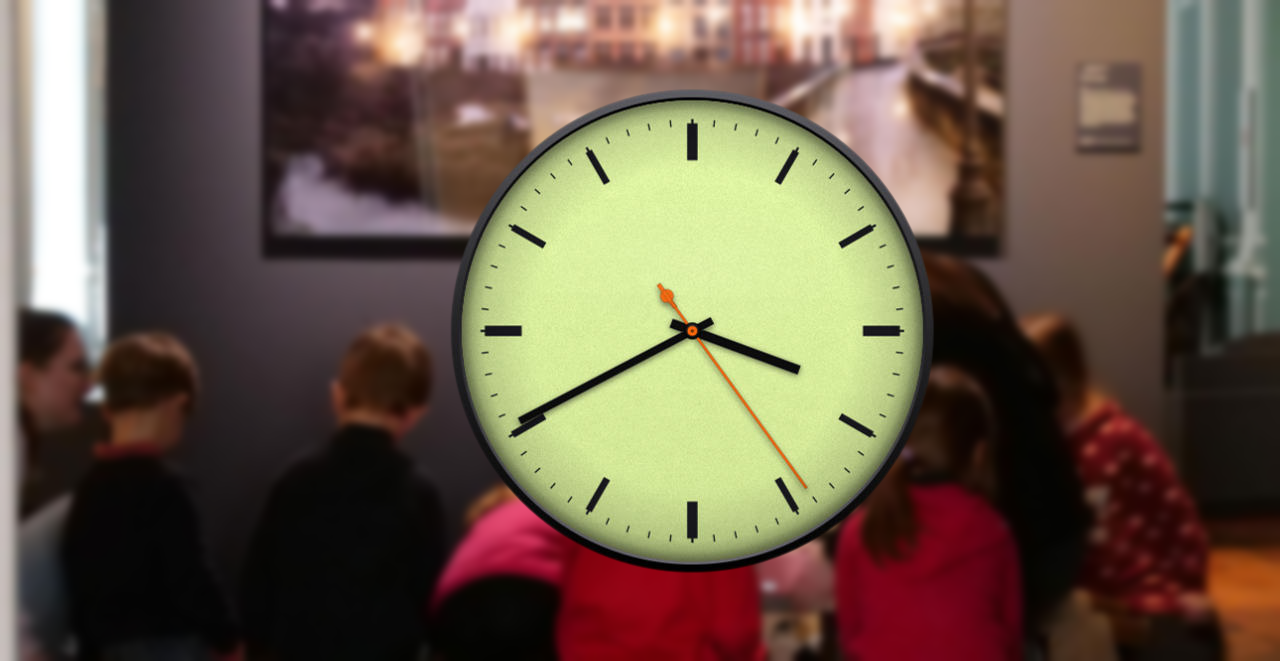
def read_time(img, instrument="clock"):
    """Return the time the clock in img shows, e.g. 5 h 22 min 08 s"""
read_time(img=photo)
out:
3 h 40 min 24 s
